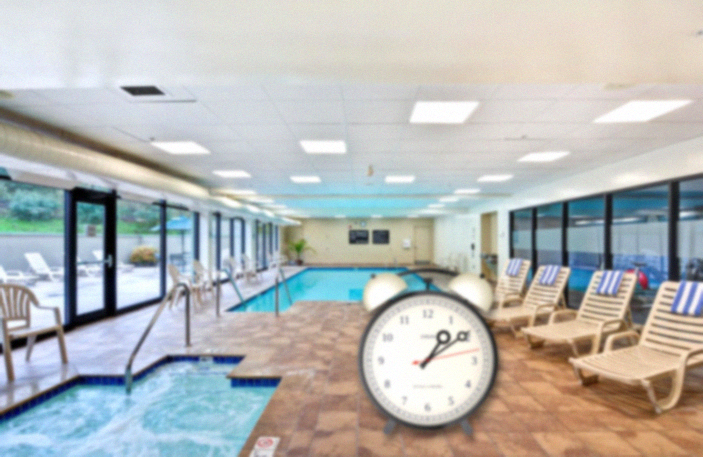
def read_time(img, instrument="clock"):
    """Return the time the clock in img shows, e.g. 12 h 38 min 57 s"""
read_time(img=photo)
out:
1 h 09 min 13 s
